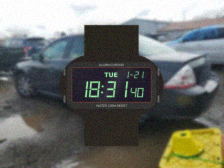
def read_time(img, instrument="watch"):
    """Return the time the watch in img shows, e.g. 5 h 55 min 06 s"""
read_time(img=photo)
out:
18 h 31 min 40 s
